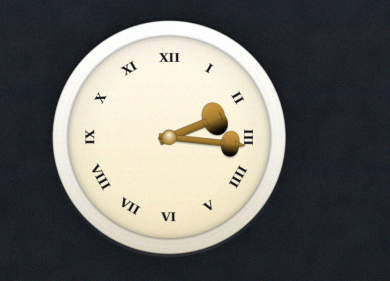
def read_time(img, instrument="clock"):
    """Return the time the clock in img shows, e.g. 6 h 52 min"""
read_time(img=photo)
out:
2 h 16 min
